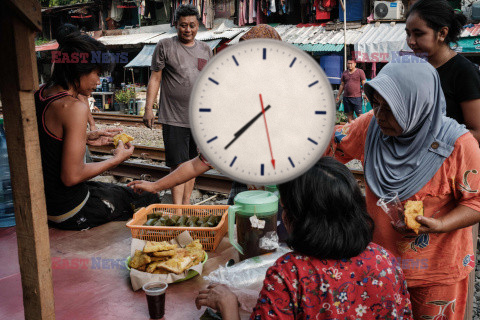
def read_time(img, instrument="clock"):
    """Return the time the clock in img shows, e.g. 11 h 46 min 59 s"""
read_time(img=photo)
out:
7 h 37 min 28 s
